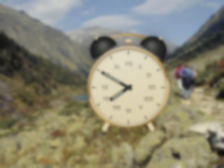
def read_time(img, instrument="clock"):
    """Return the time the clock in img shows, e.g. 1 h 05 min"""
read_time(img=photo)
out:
7 h 50 min
